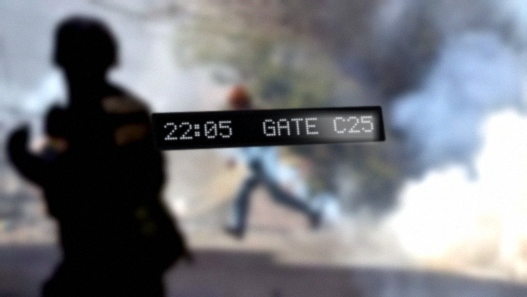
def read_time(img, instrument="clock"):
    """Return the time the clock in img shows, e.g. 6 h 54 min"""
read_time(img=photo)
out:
22 h 05 min
